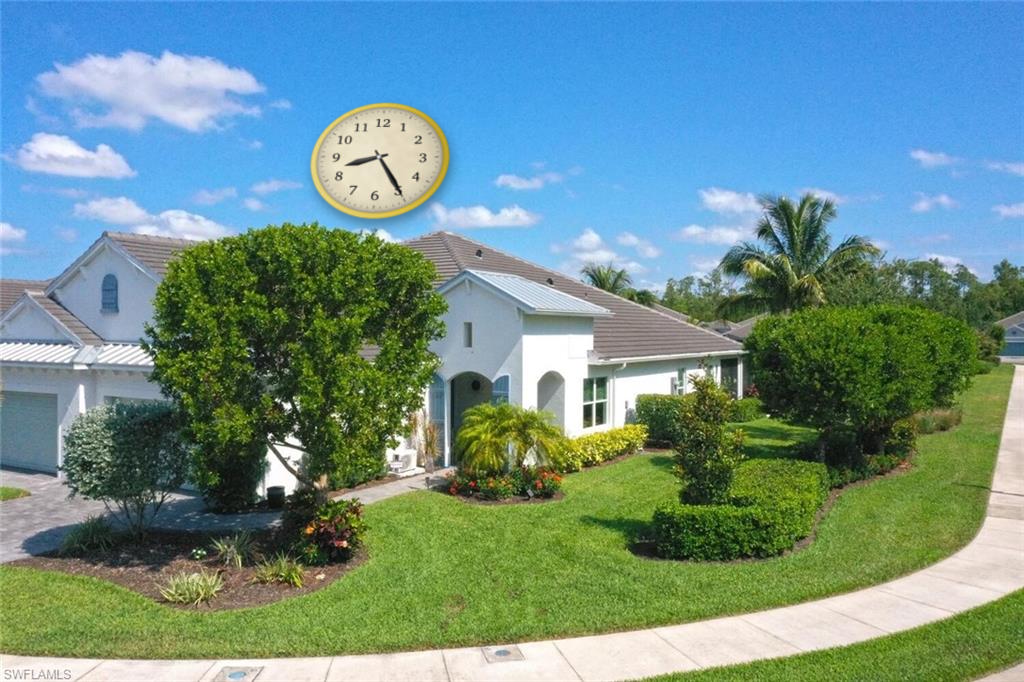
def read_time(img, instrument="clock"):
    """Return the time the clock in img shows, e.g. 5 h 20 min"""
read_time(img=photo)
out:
8 h 25 min
